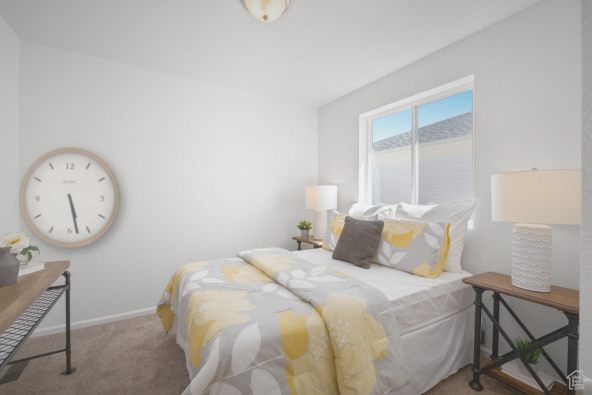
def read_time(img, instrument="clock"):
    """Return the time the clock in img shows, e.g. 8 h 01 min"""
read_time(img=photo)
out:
5 h 28 min
